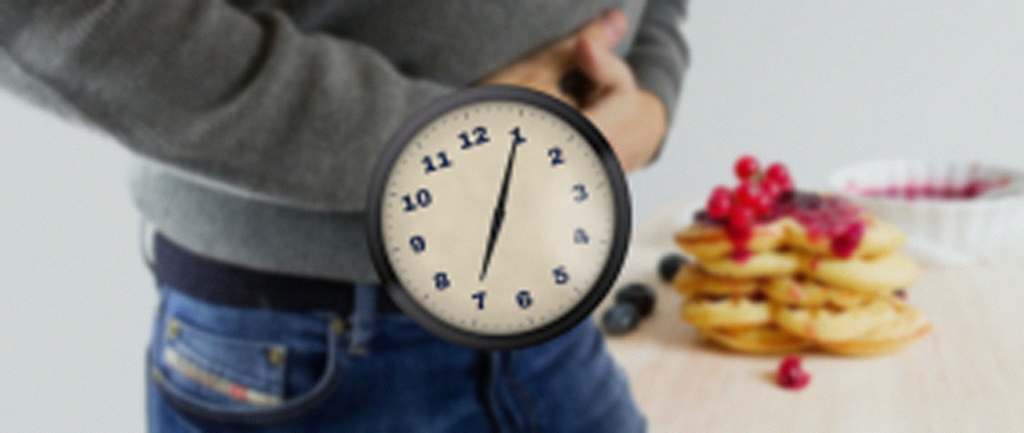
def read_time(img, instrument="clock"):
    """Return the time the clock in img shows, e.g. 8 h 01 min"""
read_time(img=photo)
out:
7 h 05 min
